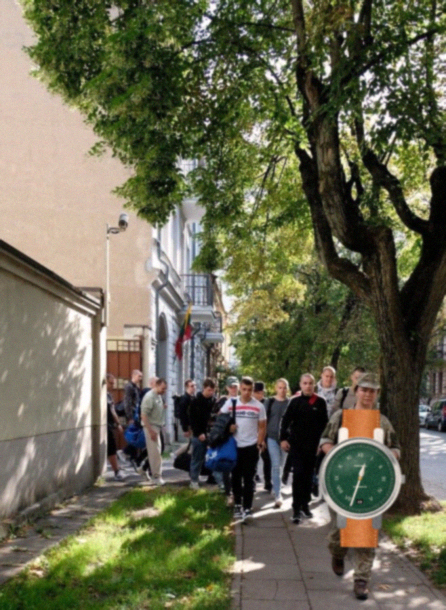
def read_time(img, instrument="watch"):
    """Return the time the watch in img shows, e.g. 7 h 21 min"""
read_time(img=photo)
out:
12 h 33 min
